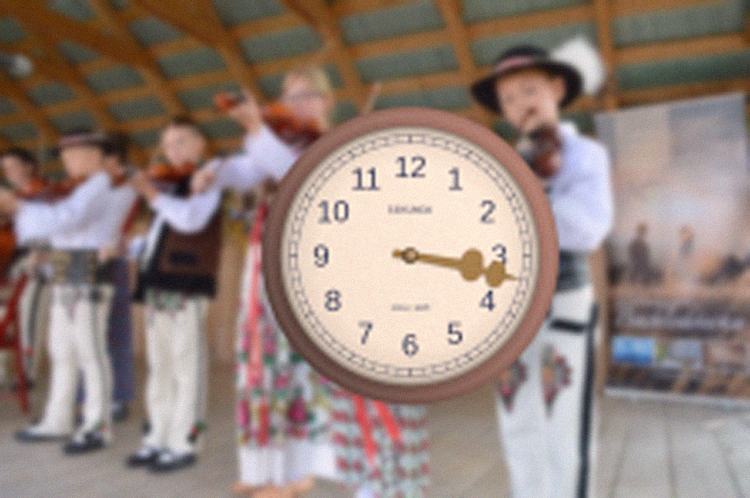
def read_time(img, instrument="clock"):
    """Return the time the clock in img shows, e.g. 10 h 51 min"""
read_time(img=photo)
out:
3 h 17 min
